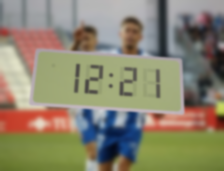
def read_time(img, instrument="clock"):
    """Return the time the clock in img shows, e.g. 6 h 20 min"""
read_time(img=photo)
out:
12 h 21 min
